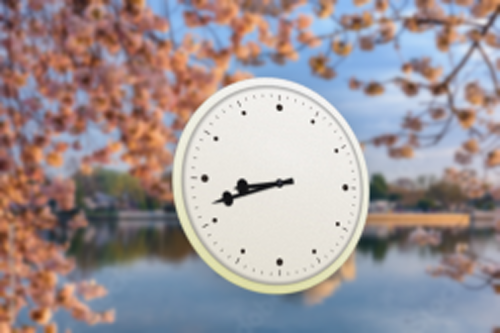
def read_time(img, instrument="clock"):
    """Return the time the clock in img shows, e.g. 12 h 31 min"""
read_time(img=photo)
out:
8 h 42 min
